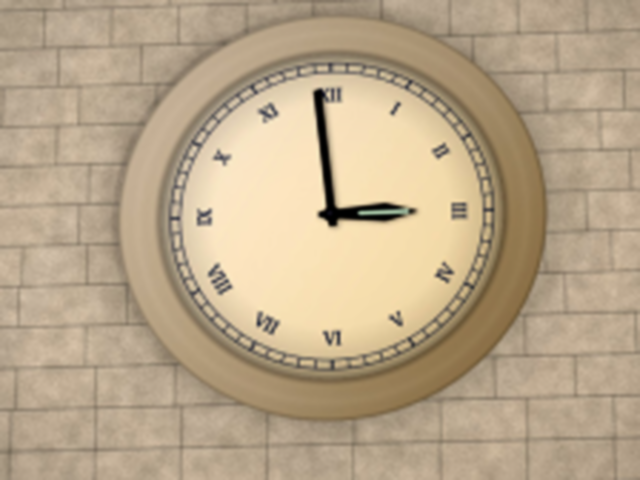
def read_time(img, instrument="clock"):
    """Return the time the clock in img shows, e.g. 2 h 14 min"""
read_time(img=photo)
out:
2 h 59 min
